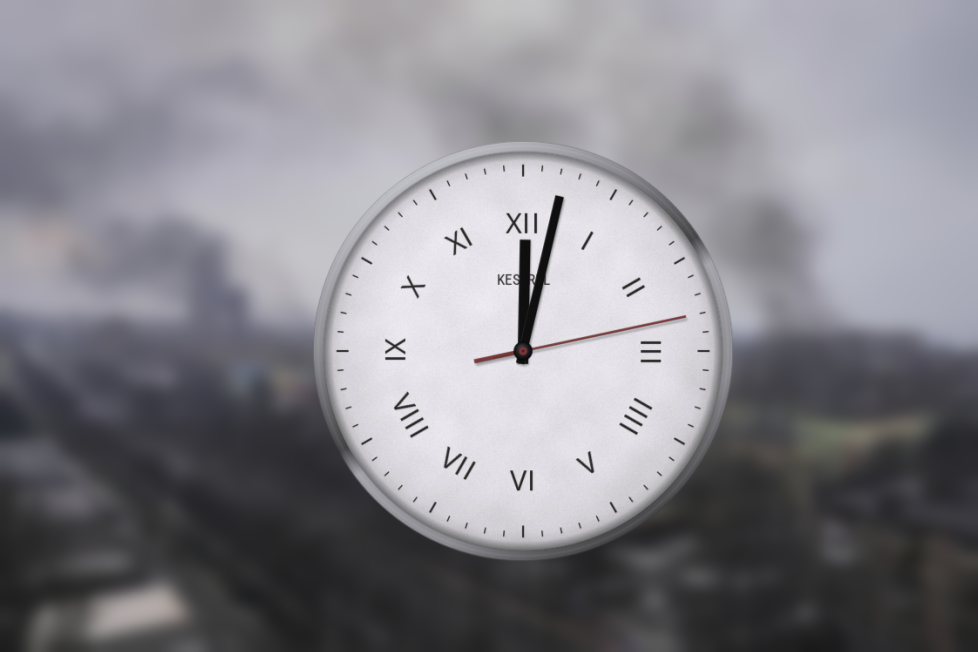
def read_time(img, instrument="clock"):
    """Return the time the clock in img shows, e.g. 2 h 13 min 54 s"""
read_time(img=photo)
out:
12 h 02 min 13 s
